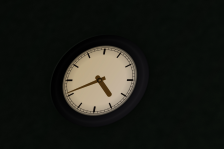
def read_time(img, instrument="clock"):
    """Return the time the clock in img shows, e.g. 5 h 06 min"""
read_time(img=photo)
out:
4 h 41 min
